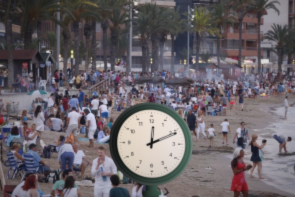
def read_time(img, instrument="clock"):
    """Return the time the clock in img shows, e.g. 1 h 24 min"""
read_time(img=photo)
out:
12 h 11 min
